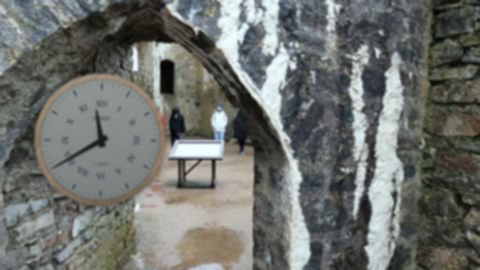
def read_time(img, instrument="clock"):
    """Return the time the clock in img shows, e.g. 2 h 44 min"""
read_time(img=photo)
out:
11 h 40 min
